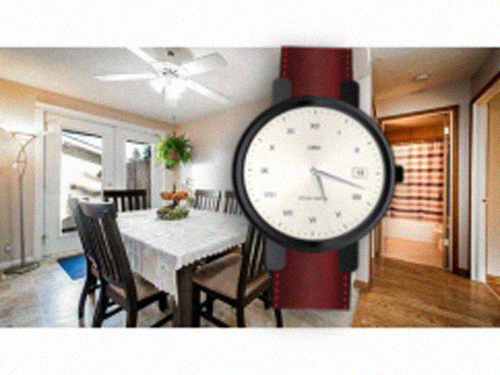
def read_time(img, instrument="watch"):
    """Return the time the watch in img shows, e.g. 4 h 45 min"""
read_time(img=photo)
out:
5 h 18 min
